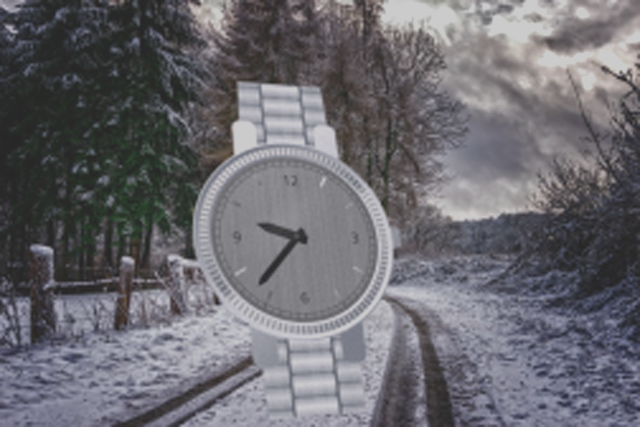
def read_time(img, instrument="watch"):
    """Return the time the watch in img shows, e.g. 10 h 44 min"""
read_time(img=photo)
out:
9 h 37 min
